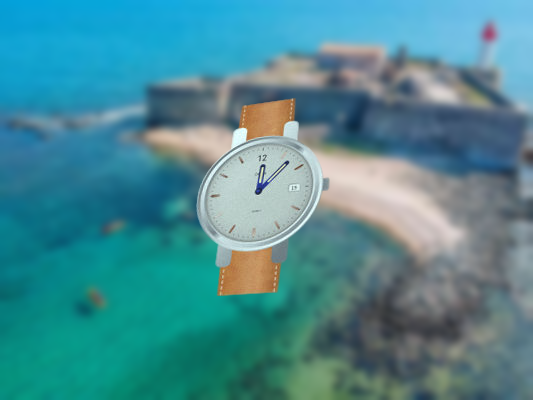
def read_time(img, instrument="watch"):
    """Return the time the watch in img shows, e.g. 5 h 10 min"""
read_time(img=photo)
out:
12 h 07 min
